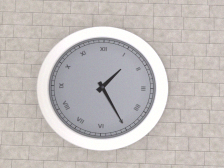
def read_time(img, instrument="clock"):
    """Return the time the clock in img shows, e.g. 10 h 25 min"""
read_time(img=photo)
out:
1 h 25 min
